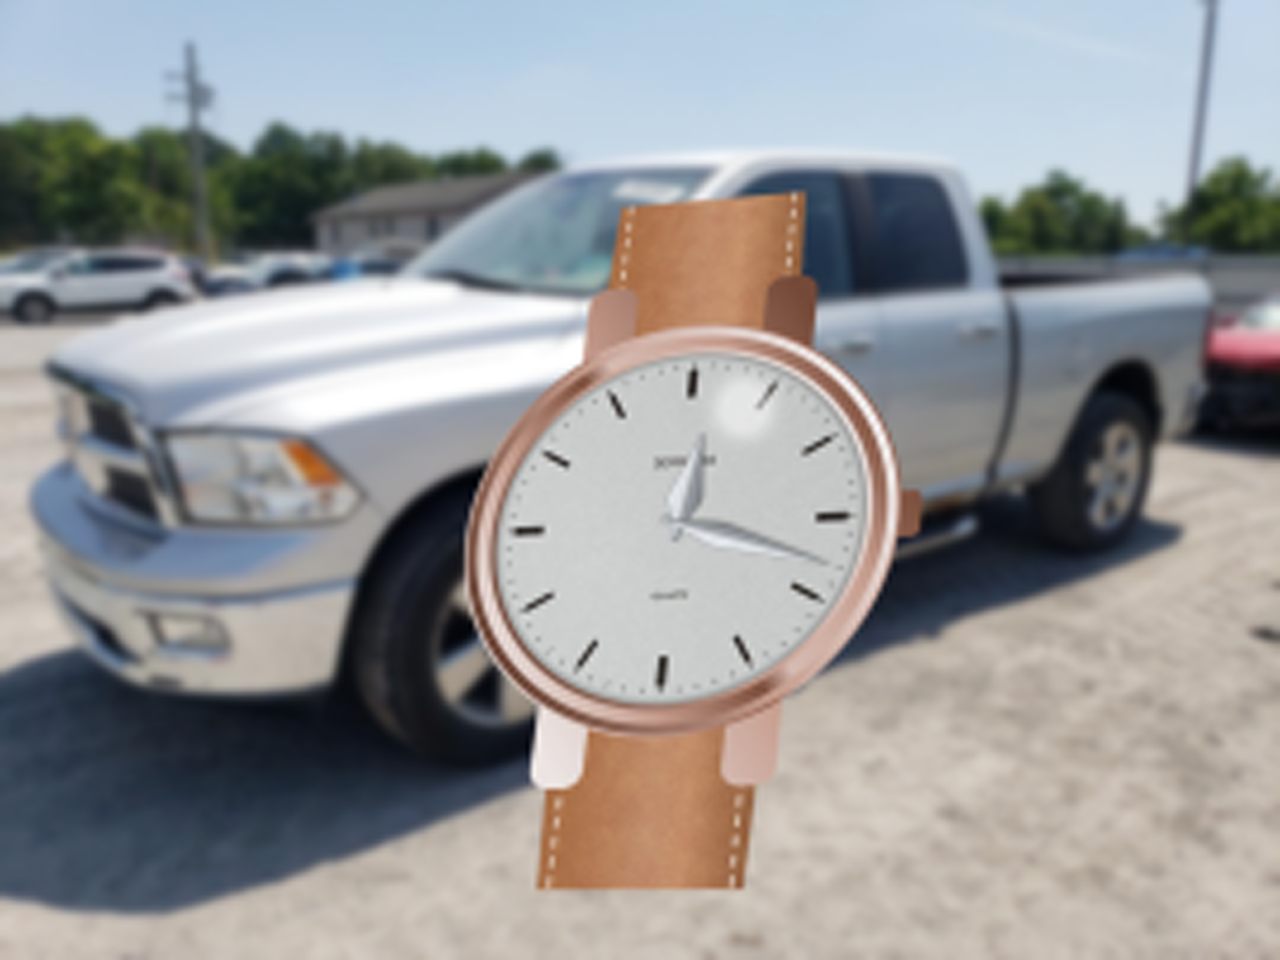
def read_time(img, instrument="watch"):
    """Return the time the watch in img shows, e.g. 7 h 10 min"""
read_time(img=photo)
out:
12 h 18 min
